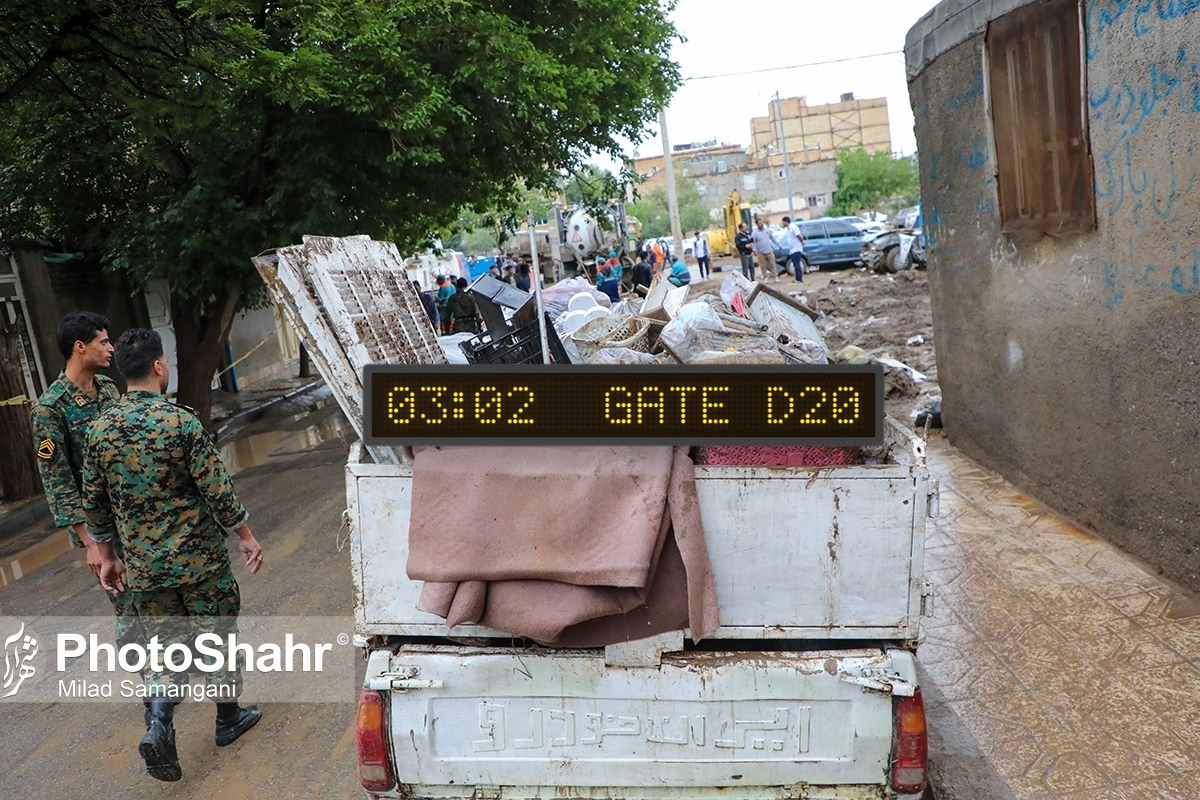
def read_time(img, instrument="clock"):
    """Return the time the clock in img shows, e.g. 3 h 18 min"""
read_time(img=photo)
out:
3 h 02 min
